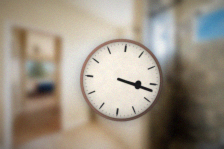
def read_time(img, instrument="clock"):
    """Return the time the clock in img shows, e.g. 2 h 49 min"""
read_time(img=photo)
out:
3 h 17 min
